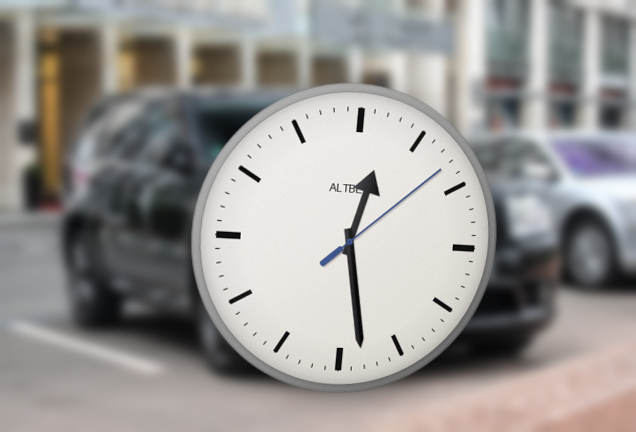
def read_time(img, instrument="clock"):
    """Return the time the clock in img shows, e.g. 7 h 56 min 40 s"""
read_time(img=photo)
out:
12 h 28 min 08 s
